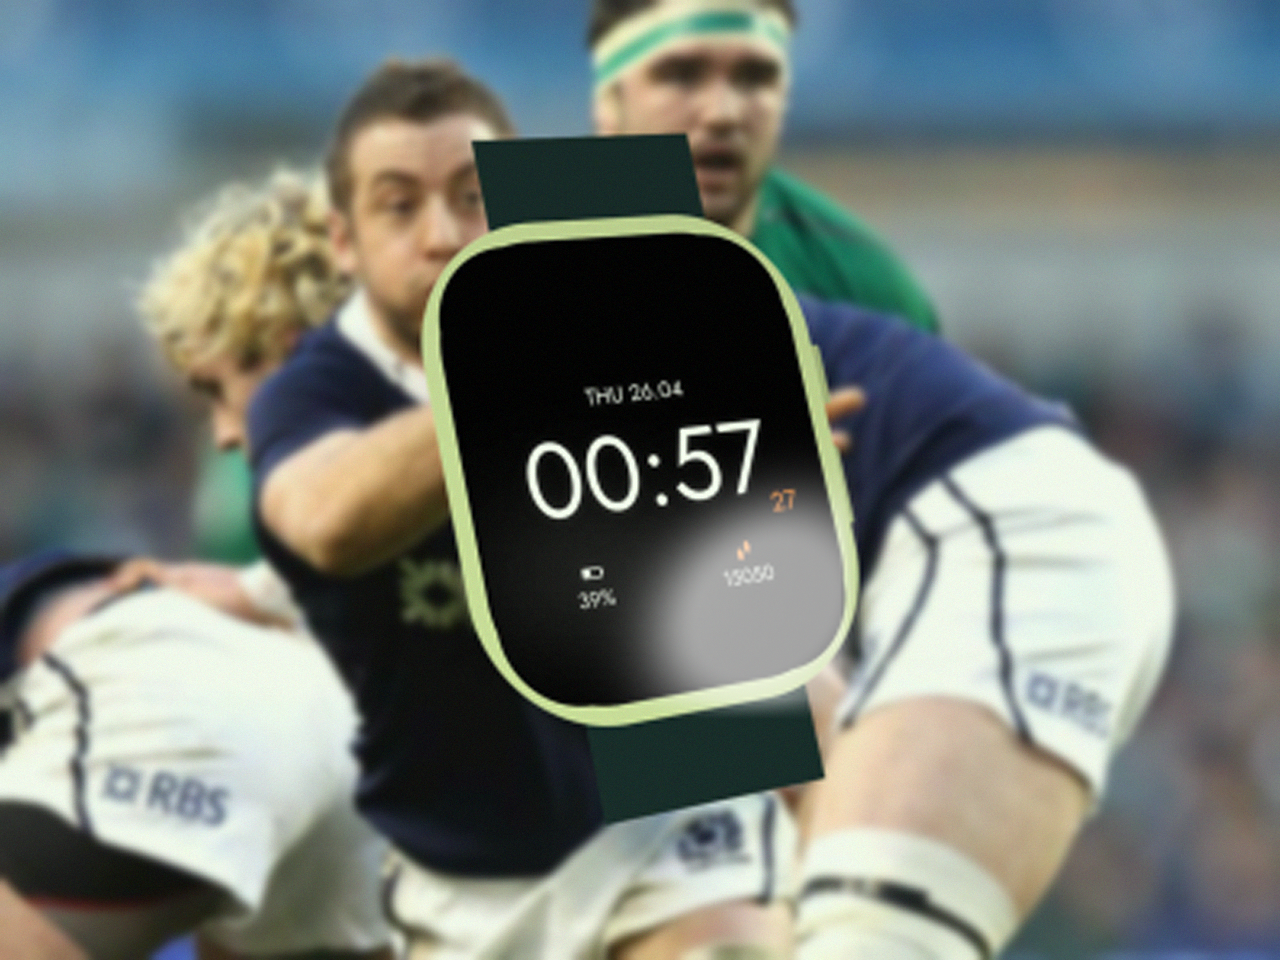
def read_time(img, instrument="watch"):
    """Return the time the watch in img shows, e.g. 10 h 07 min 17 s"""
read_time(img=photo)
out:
0 h 57 min 27 s
